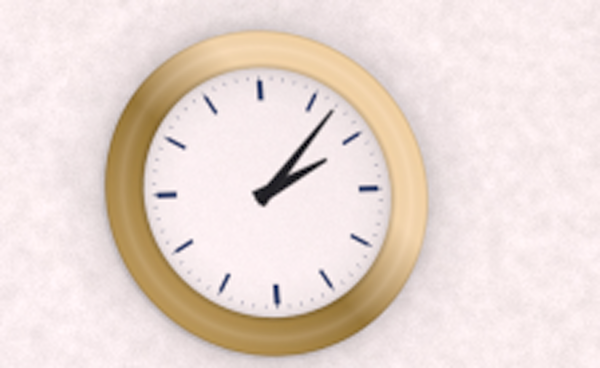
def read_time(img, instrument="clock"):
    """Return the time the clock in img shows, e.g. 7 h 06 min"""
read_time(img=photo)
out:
2 h 07 min
